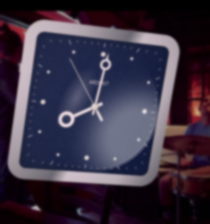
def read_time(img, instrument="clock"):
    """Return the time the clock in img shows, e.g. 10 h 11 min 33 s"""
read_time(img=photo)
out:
8 h 00 min 54 s
